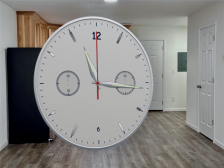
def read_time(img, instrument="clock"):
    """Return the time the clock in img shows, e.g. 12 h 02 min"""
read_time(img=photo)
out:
11 h 16 min
